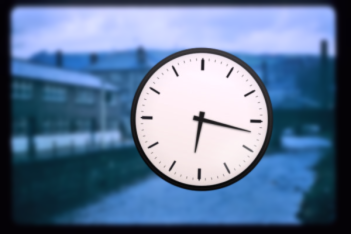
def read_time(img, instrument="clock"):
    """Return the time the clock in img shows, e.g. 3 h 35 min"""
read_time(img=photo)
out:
6 h 17 min
